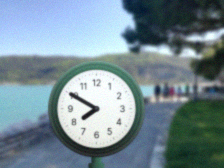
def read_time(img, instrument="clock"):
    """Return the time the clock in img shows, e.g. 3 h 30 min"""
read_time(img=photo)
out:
7 h 50 min
